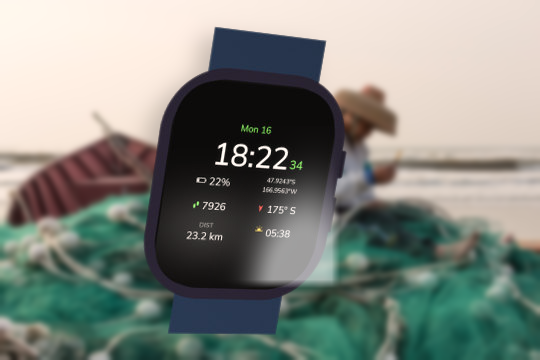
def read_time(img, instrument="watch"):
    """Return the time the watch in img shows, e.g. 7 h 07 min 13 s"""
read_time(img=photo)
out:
18 h 22 min 34 s
